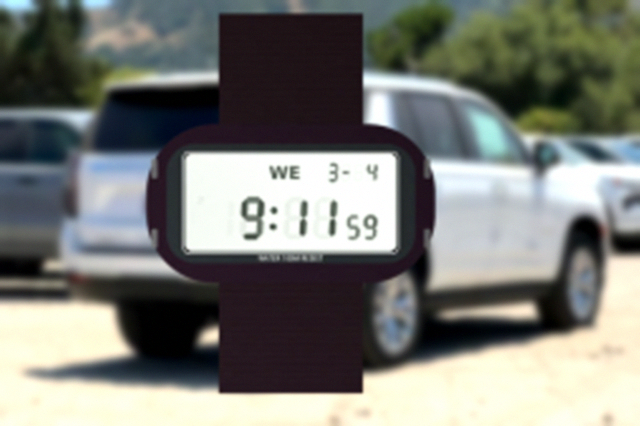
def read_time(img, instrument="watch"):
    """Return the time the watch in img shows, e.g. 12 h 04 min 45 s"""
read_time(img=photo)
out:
9 h 11 min 59 s
